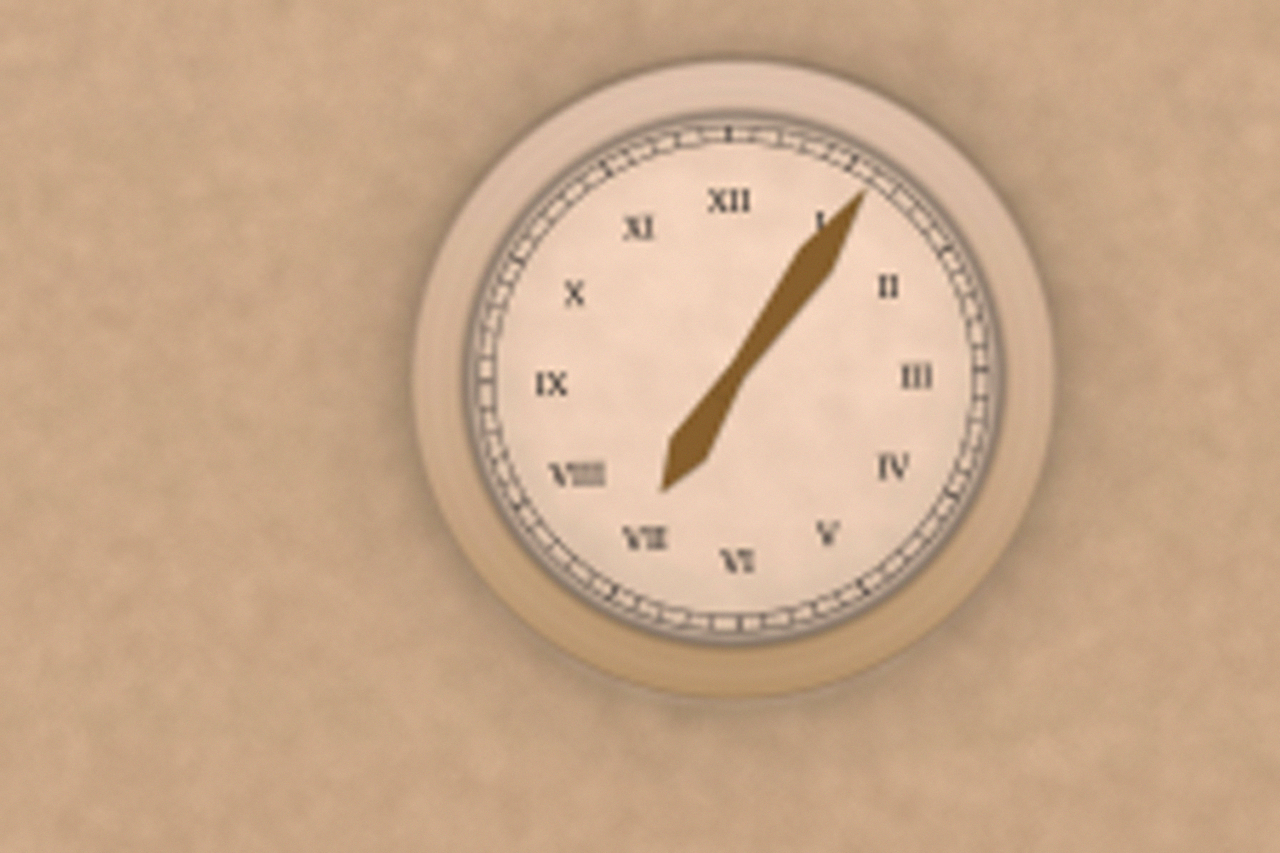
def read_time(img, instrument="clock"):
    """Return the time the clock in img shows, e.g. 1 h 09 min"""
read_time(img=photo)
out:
7 h 06 min
